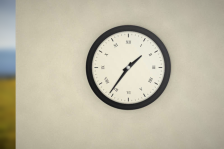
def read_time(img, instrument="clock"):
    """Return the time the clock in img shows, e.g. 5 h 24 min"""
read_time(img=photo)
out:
1 h 36 min
